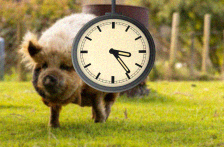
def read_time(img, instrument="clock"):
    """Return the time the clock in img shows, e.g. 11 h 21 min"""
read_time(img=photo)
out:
3 h 24 min
